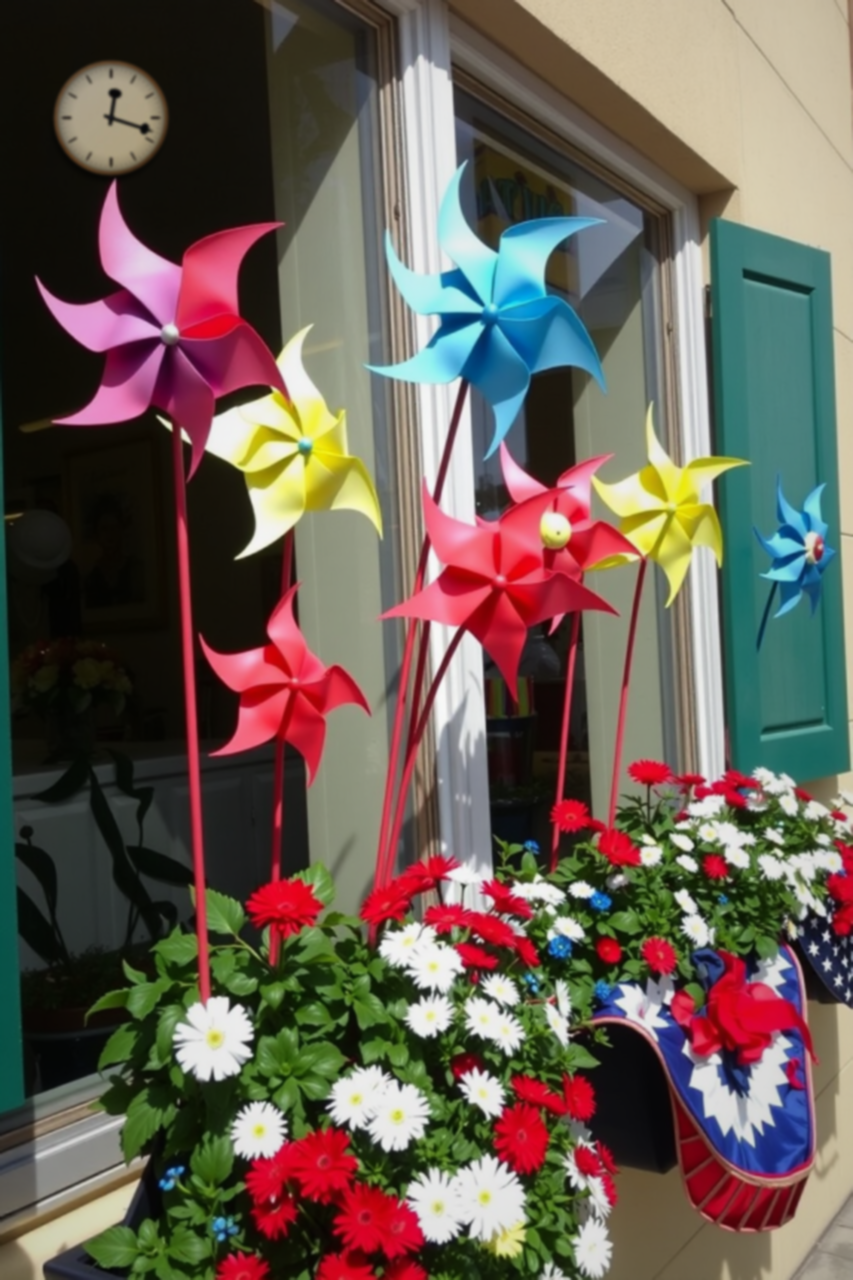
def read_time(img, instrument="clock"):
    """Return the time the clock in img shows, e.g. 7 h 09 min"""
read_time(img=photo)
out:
12 h 18 min
